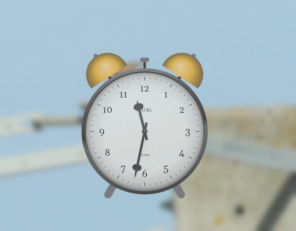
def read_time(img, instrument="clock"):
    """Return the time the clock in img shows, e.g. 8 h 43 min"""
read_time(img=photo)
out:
11 h 32 min
